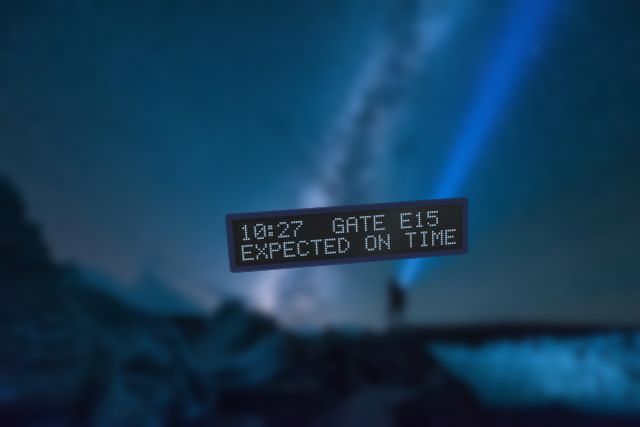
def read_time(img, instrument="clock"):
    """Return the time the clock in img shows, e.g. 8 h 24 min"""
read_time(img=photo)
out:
10 h 27 min
